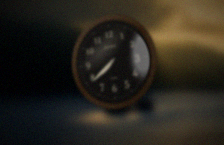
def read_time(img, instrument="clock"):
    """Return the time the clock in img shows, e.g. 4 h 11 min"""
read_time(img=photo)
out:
7 h 39 min
